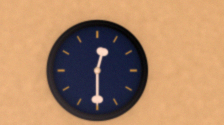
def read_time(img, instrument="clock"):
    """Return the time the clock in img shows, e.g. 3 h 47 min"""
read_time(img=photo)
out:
12 h 30 min
